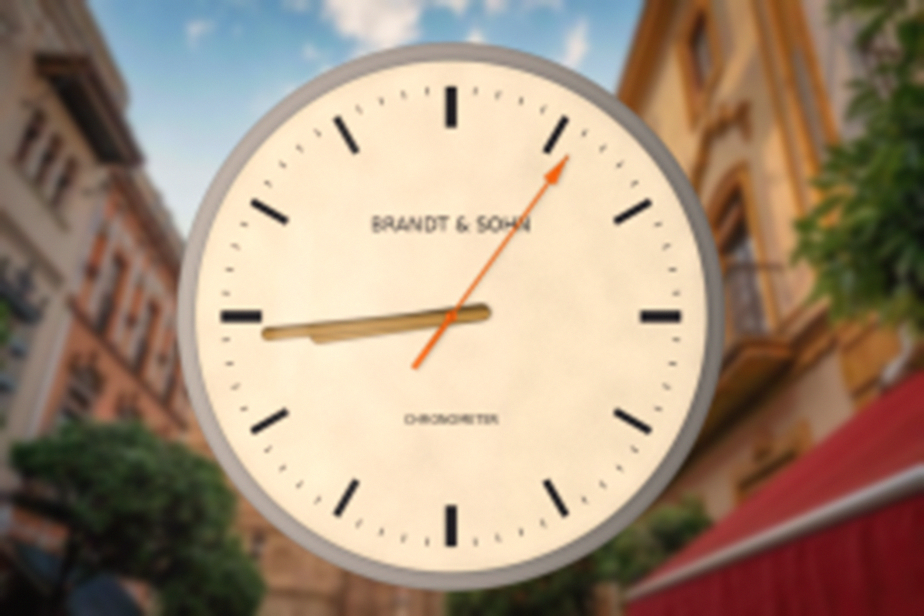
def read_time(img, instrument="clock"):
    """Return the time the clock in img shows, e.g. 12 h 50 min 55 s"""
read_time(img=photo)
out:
8 h 44 min 06 s
